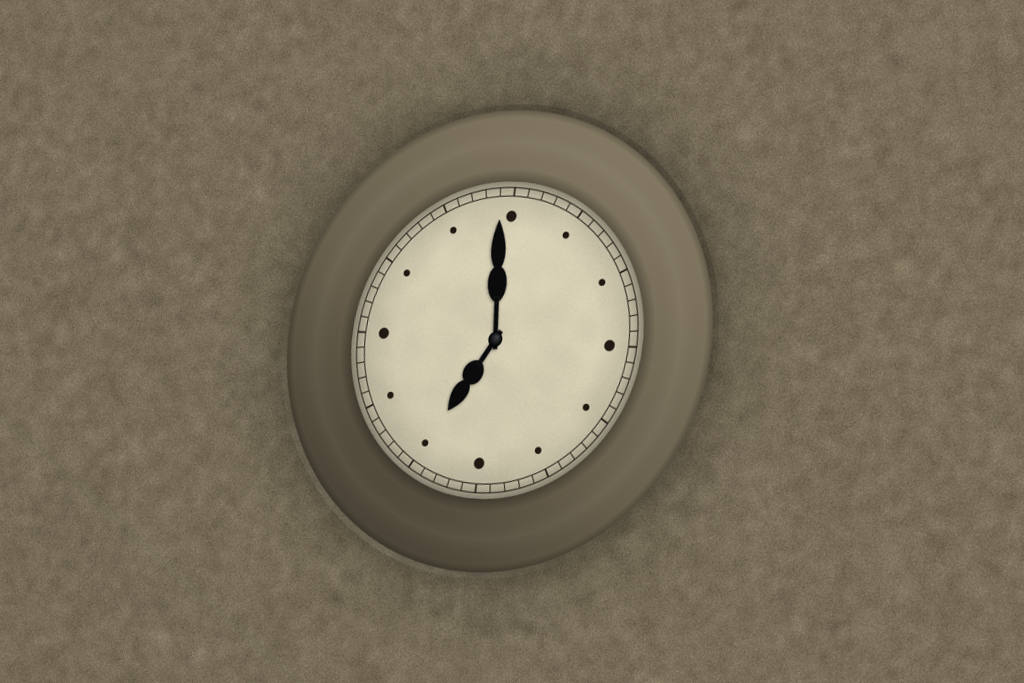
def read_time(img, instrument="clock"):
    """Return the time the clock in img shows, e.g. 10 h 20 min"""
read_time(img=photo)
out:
6 h 59 min
